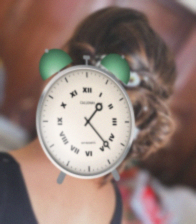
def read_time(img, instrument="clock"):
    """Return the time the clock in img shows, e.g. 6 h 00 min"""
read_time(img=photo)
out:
1 h 23 min
